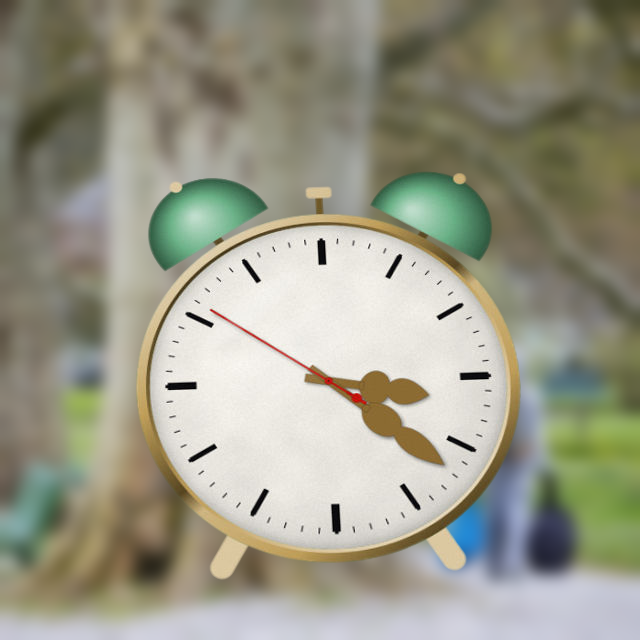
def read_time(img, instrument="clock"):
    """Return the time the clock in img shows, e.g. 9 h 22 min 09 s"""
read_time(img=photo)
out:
3 h 21 min 51 s
